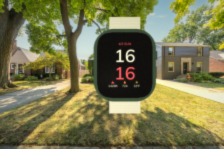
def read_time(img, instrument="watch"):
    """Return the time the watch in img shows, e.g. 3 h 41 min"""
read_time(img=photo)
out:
16 h 16 min
